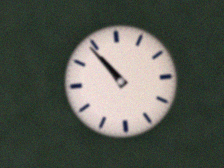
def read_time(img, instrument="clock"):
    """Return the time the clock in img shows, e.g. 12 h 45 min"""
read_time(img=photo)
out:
10 h 54 min
